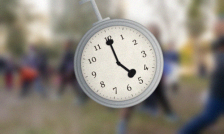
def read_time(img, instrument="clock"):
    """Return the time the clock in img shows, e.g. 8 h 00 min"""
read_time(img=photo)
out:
5 h 00 min
